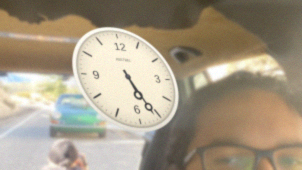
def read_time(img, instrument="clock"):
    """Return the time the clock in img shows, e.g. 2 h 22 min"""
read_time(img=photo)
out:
5 h 26 min
